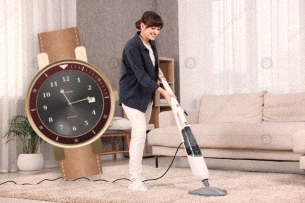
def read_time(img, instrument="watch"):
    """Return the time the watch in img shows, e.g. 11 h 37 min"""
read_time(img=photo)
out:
11 h 14 min
